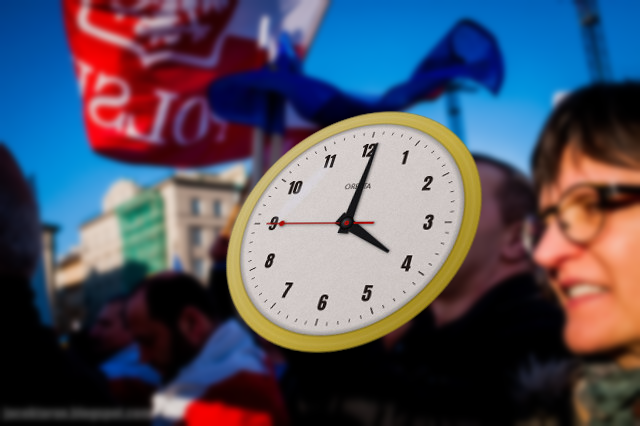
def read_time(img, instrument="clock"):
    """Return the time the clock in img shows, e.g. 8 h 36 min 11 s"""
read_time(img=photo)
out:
4 h 00 min 45 s
